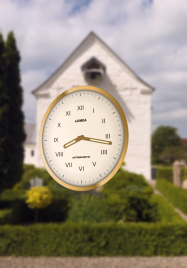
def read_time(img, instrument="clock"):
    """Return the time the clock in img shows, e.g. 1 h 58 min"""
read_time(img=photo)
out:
8 h 17 min
